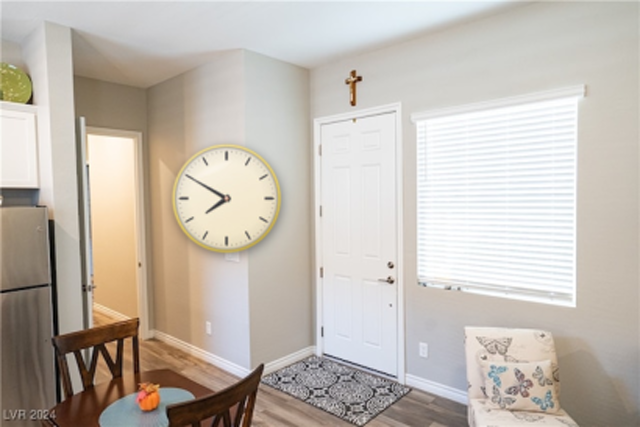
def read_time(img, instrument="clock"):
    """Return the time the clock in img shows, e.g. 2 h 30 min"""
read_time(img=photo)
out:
7 h 50 min
